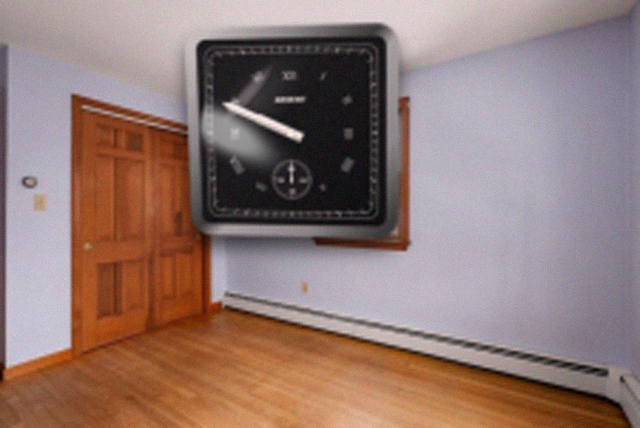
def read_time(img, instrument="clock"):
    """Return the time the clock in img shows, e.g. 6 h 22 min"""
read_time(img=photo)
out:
9 h 49 min
